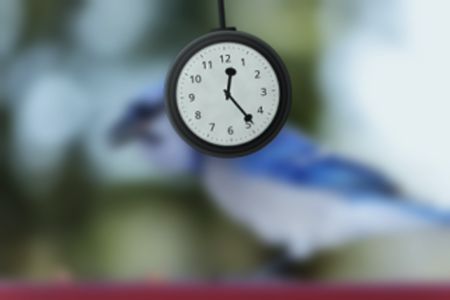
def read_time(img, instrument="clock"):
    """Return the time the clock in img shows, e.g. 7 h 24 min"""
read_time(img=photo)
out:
12 h 24 min
